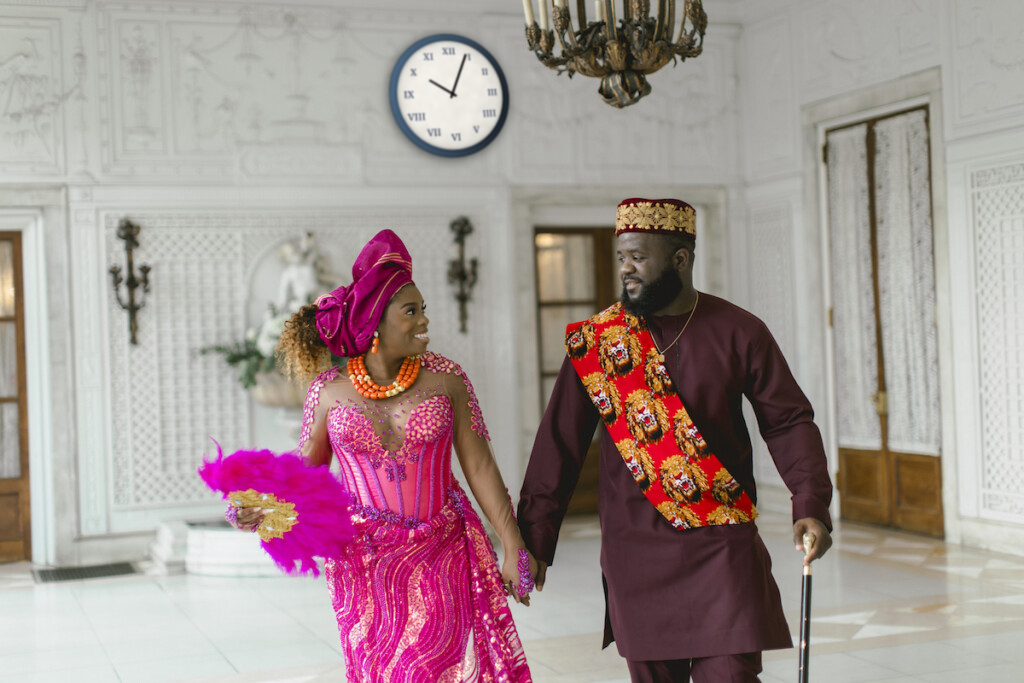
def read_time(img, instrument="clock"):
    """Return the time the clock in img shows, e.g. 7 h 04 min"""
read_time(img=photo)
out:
10 h 04 min
